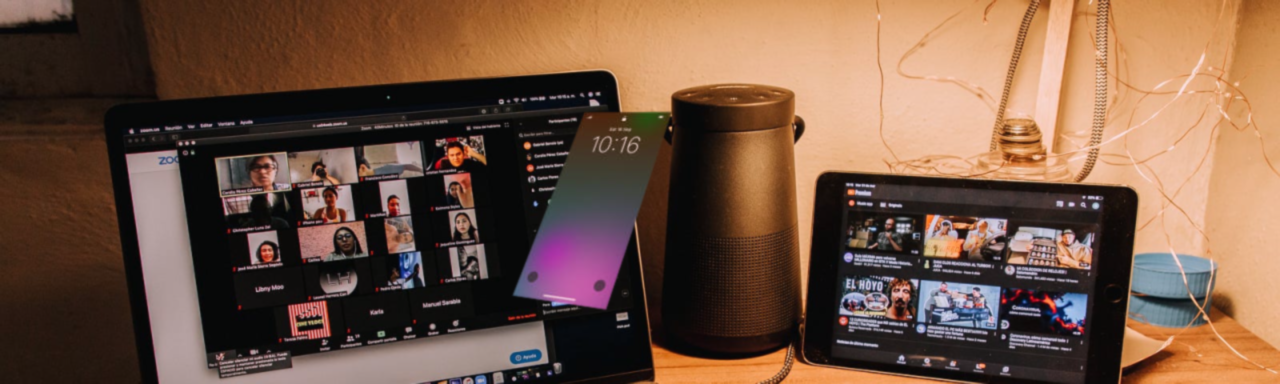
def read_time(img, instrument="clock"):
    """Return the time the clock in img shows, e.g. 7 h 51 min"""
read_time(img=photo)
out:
10 h 16 min
